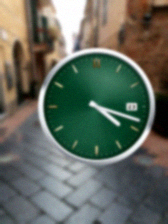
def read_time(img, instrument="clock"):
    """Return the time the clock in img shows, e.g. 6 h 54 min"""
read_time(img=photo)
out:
4 h 18 min
